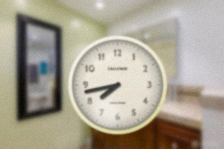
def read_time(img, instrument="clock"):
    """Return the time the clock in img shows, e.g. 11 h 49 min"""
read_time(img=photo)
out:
7 h 43 min
